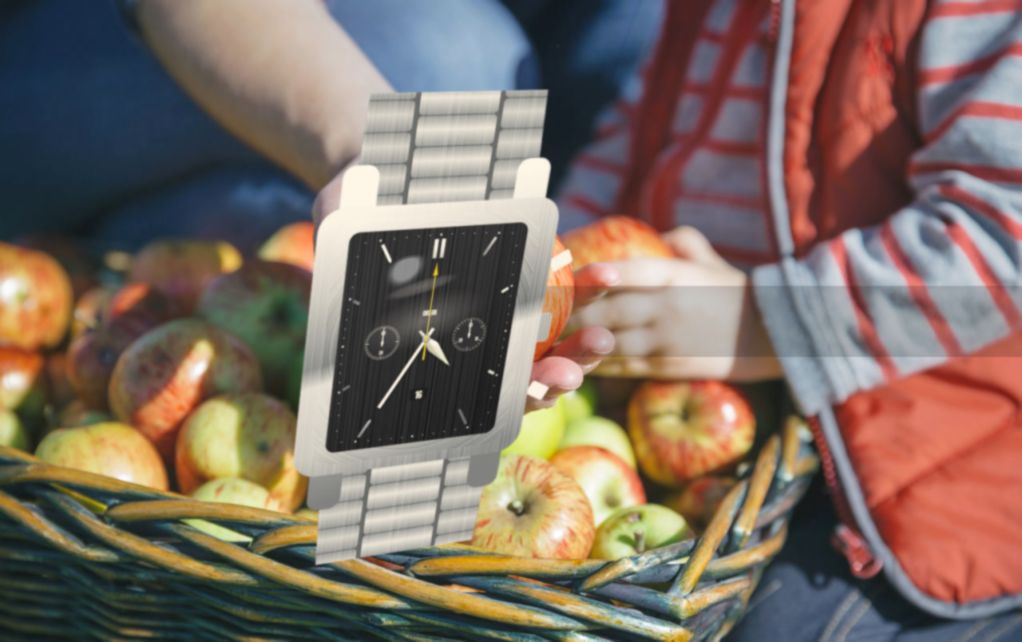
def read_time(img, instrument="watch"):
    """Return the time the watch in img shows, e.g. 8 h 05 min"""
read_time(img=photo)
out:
4 h 35 min
